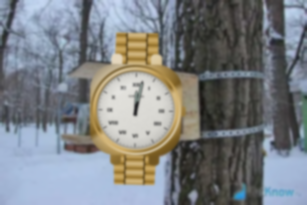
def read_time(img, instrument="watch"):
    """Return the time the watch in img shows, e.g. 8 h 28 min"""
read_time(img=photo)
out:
12 h 02 min
